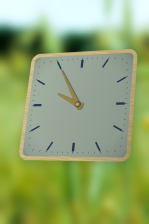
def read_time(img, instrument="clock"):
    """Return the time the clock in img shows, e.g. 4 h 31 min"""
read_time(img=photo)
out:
9 h 55 min
